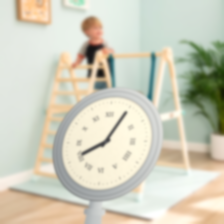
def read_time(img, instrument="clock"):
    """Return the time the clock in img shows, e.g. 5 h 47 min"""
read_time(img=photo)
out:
8 h 05 min
